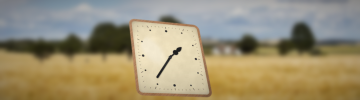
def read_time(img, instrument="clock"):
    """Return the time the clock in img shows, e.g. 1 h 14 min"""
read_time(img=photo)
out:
1 h 36 min
